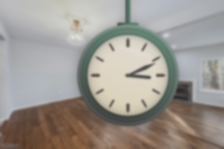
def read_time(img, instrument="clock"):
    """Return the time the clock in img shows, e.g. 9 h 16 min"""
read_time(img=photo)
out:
3 h 11 min
